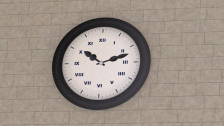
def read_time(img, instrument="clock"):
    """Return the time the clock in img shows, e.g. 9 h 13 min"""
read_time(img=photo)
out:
10 h 12 min
